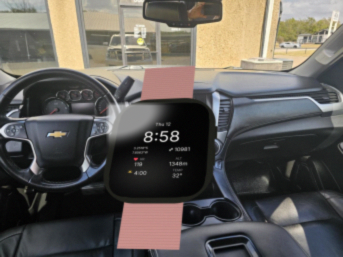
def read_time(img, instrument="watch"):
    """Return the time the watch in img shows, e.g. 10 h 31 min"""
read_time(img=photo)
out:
8 h 58 min
